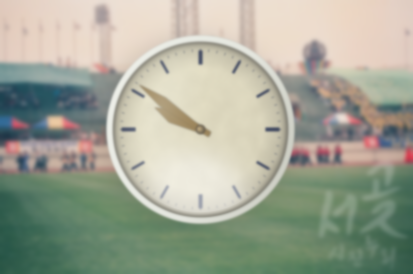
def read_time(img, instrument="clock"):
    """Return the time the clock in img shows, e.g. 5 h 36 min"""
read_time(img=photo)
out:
9 h 51 min
